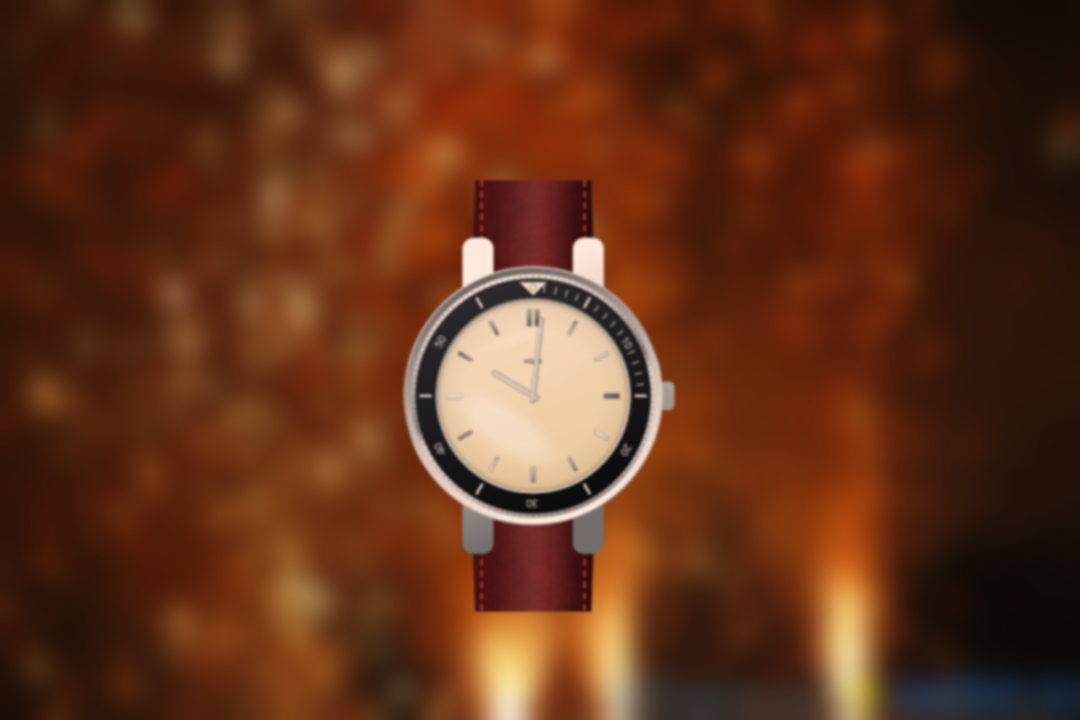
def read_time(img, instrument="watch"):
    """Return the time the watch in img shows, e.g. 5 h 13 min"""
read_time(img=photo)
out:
10 h 01 min
